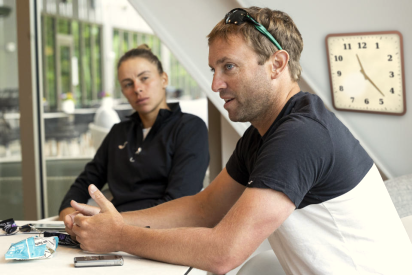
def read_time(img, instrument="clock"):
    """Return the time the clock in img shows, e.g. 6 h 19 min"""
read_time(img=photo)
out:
11 h 23 min
